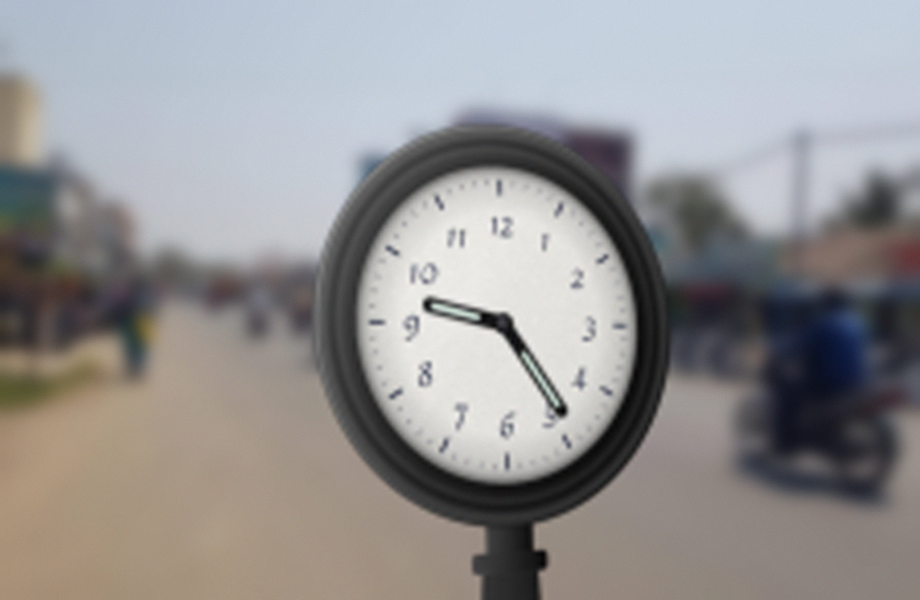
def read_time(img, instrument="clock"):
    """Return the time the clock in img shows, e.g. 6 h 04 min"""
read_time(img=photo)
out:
9 h 24 min
